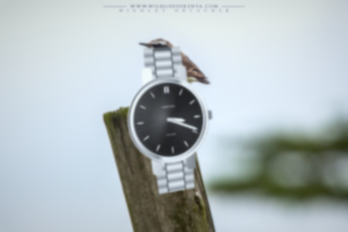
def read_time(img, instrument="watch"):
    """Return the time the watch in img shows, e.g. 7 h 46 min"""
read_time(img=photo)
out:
3 h 19 min
